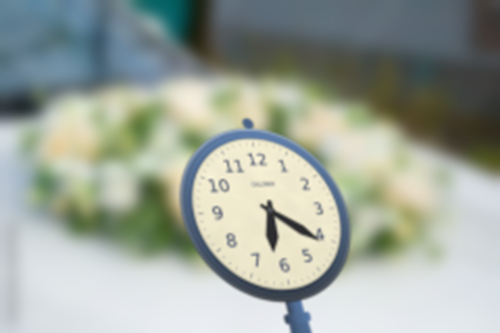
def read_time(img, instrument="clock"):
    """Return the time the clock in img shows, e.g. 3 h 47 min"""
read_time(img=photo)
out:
6 h 21 min
